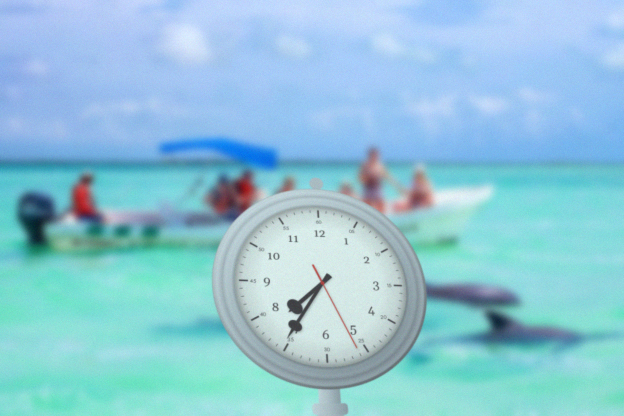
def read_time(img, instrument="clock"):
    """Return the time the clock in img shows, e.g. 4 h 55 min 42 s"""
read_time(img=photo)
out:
7 h 35 min 26 s
